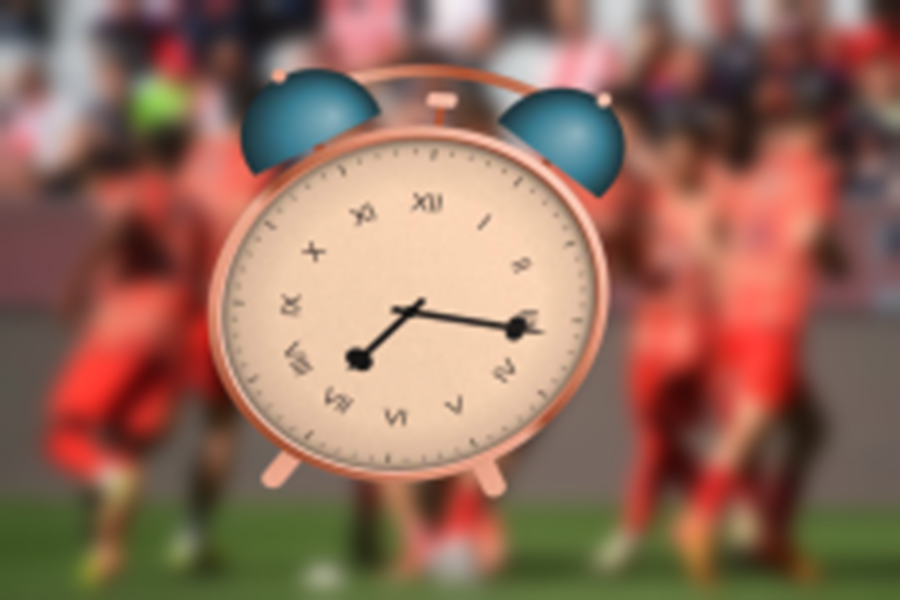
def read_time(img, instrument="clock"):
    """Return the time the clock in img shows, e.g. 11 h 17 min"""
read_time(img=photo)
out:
7 h 16 min
